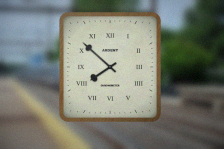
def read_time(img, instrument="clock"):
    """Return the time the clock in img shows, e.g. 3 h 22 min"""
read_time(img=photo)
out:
7 h 52 min
